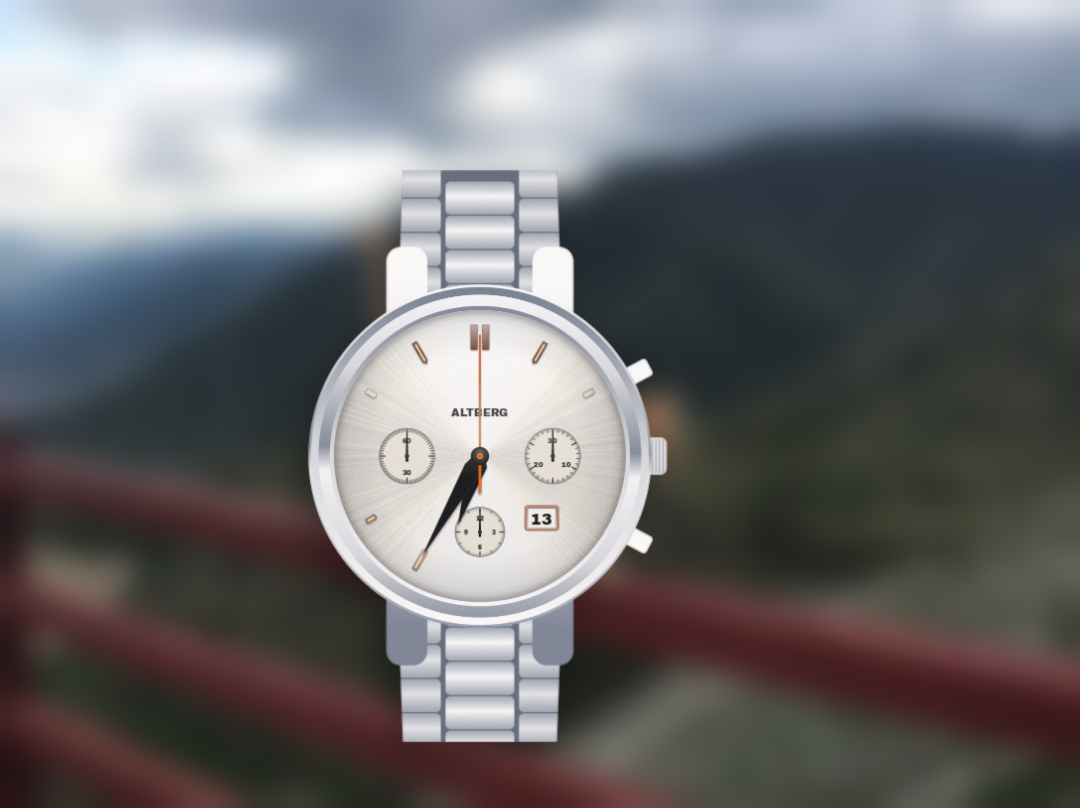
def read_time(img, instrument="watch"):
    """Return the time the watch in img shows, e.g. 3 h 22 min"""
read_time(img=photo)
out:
6 h 35 min
